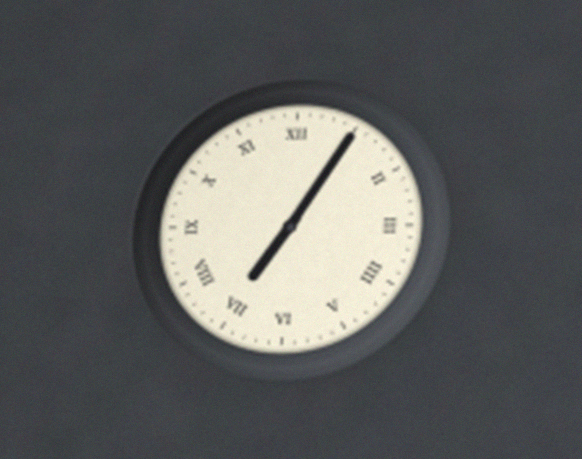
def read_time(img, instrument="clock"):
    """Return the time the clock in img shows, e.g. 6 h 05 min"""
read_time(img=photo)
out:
7 h 05 min
